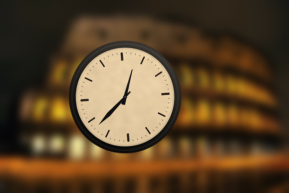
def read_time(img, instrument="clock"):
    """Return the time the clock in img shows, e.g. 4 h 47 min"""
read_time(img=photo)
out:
12 h 38 min
